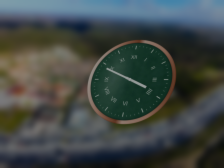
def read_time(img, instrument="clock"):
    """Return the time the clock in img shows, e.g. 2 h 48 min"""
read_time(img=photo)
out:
3 h 49 min
